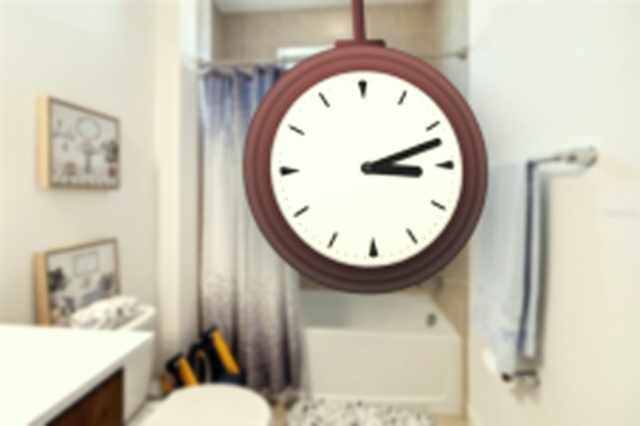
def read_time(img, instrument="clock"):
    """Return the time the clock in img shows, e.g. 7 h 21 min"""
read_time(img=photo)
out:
3 h 12 min
